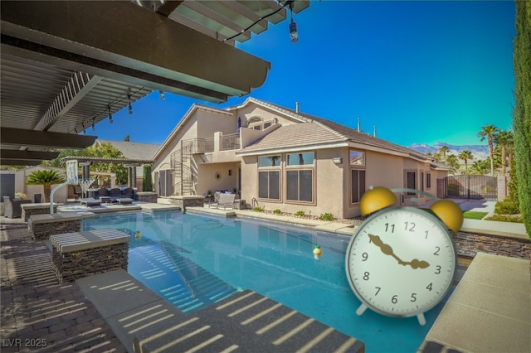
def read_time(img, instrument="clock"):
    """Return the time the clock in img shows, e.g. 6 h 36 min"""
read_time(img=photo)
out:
2 h 50 min
